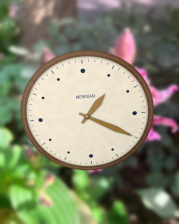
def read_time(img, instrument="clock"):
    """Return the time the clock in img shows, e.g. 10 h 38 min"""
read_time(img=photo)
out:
1 h 20 min
